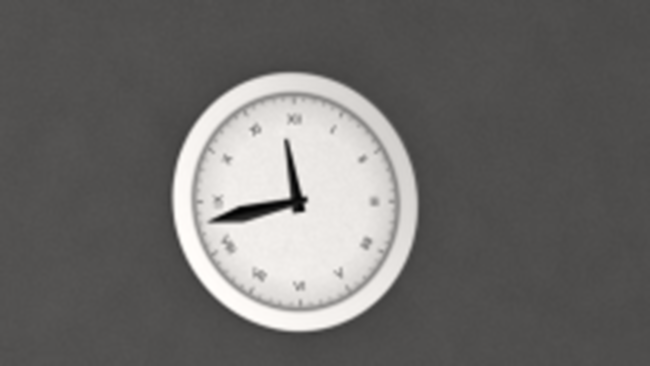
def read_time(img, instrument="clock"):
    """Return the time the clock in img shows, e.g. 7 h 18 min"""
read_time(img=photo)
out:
11 h 43 min
